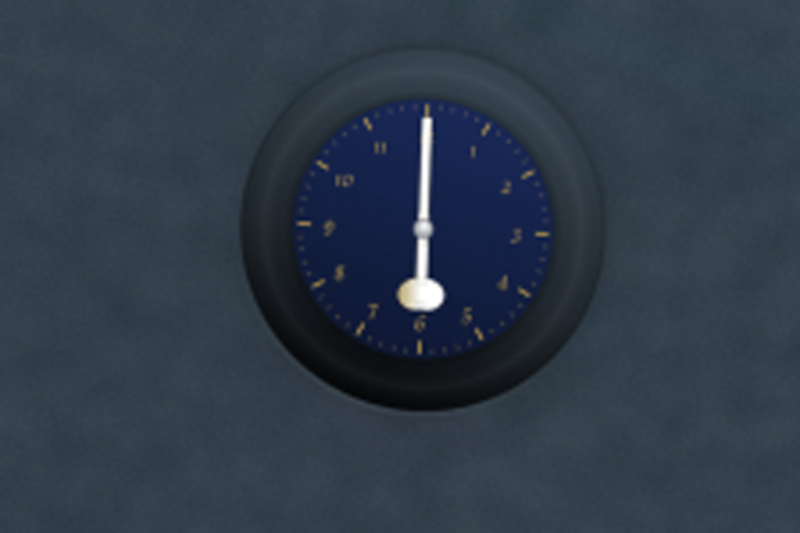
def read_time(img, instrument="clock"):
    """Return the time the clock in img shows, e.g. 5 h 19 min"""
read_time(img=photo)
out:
6 h 00 min
